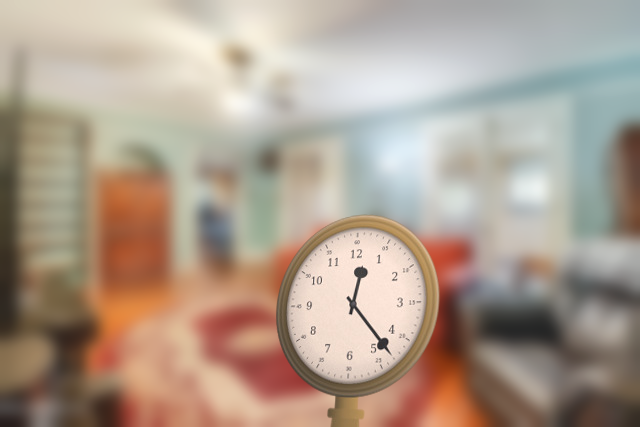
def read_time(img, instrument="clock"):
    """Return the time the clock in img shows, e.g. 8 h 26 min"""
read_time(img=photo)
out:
12 h 23 min
